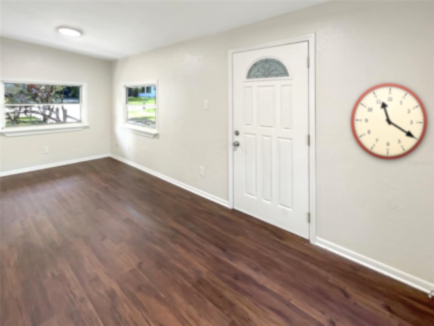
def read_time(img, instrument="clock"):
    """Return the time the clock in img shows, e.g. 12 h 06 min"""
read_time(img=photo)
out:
11 h 20 min
